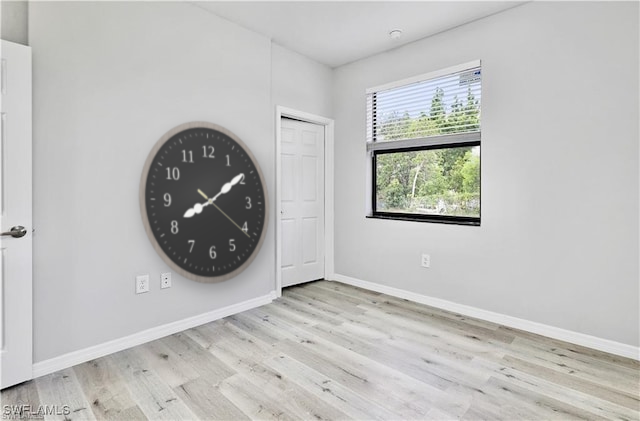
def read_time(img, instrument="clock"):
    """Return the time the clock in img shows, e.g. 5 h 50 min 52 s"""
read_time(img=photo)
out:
8 h 09 min 21 s
